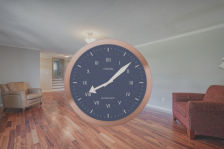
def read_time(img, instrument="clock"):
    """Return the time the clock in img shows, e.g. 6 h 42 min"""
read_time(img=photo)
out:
8 h 08 min
